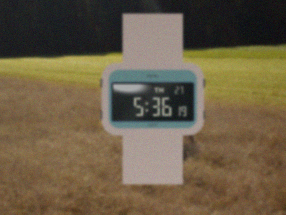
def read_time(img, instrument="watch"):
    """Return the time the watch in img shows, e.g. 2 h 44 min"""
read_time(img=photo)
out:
5 h 36 min
